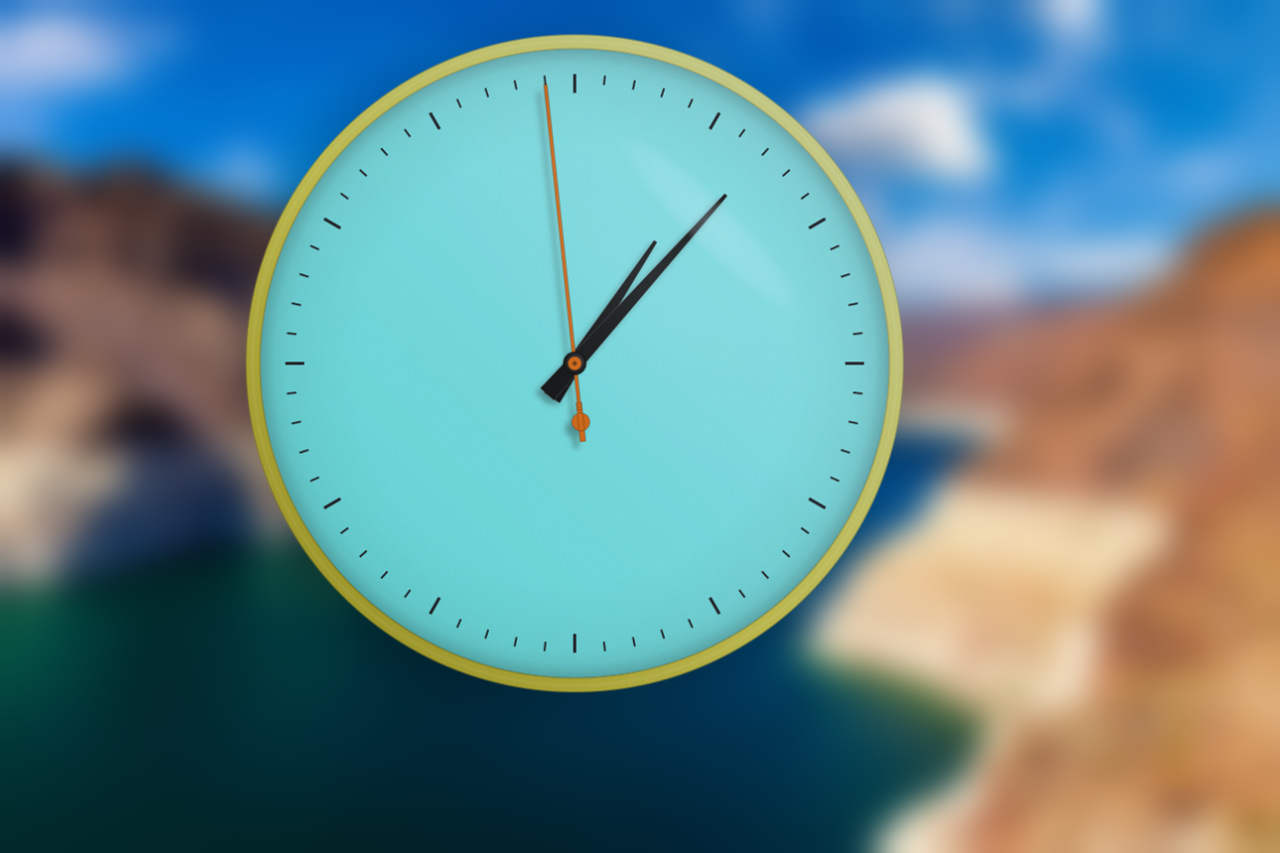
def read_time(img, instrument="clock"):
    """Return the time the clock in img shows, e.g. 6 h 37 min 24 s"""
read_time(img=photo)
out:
1 h 06 min 59 s
